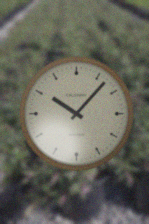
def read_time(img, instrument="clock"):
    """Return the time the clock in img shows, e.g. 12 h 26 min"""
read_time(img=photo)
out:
10 h 07 min
